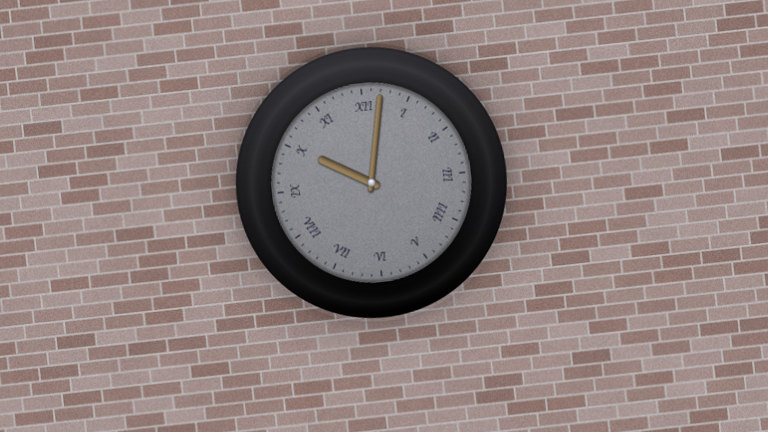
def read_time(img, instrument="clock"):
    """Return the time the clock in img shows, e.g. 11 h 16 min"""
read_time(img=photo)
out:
10 h 02 min
